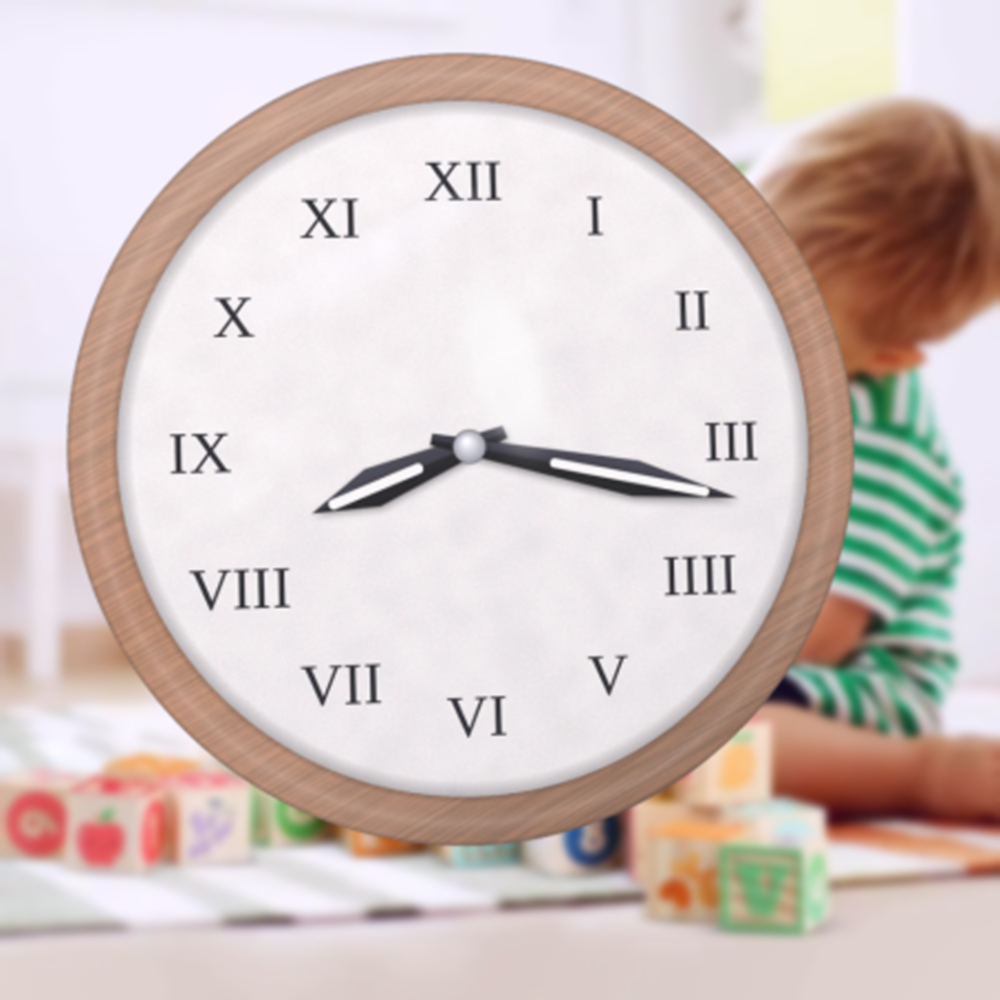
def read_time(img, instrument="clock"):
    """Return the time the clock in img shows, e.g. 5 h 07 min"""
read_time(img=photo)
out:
8 h 17 min
